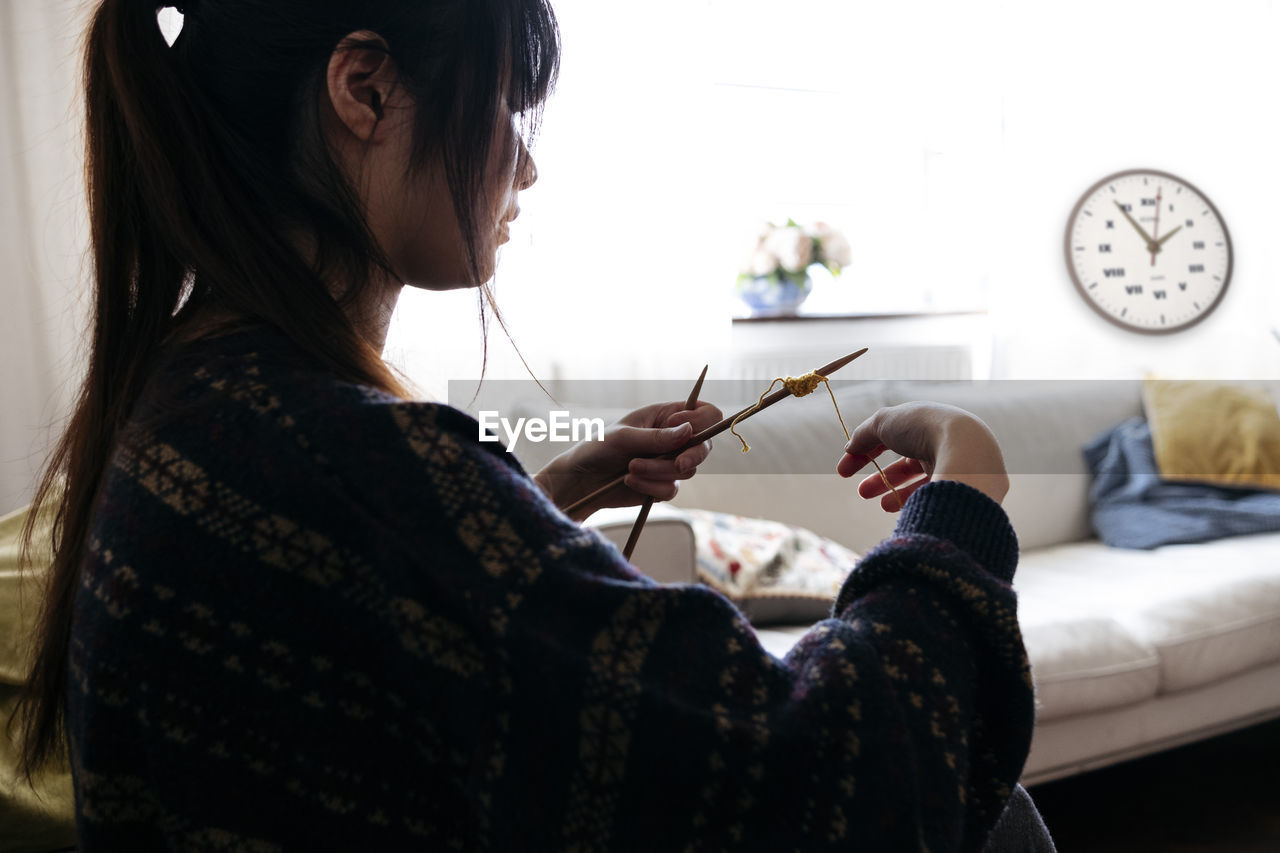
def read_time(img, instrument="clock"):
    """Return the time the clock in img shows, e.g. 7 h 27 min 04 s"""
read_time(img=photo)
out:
1 h 54 min 02 s
